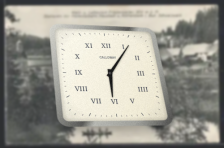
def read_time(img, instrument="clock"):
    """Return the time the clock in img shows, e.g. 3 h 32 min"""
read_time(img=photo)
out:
6 h 06 min
